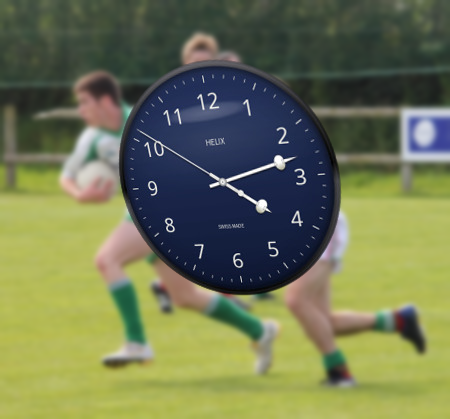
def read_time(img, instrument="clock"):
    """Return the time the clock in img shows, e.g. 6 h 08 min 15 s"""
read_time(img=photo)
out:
4 h 12 min 51 s
